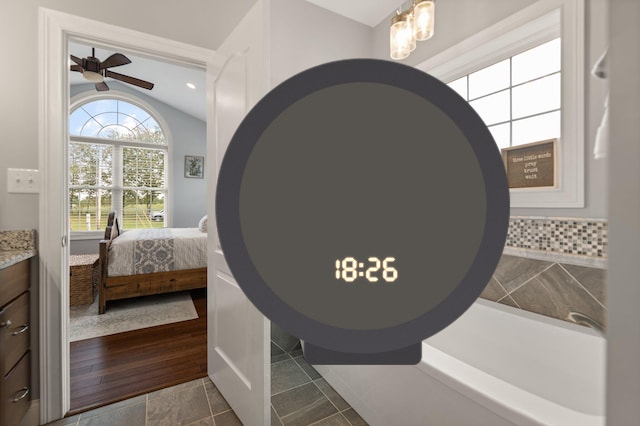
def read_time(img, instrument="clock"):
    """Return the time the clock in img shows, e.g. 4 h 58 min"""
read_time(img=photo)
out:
18 h 26 min
